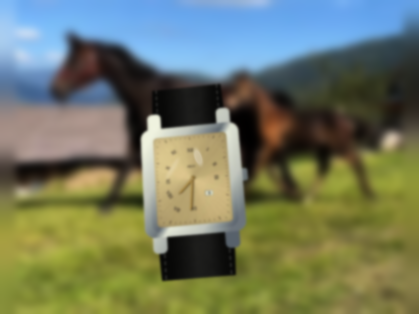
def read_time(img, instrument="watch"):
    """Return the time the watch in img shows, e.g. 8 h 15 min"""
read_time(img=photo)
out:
7 h 31 min
